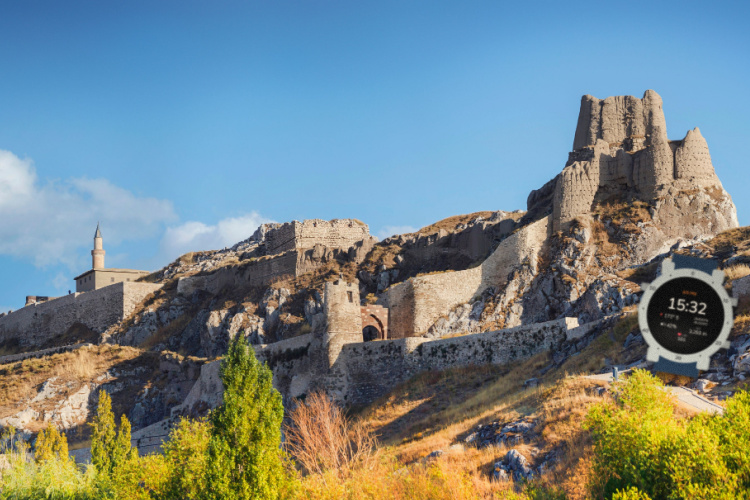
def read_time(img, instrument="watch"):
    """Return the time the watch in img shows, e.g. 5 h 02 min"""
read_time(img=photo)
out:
15 h 32 min
